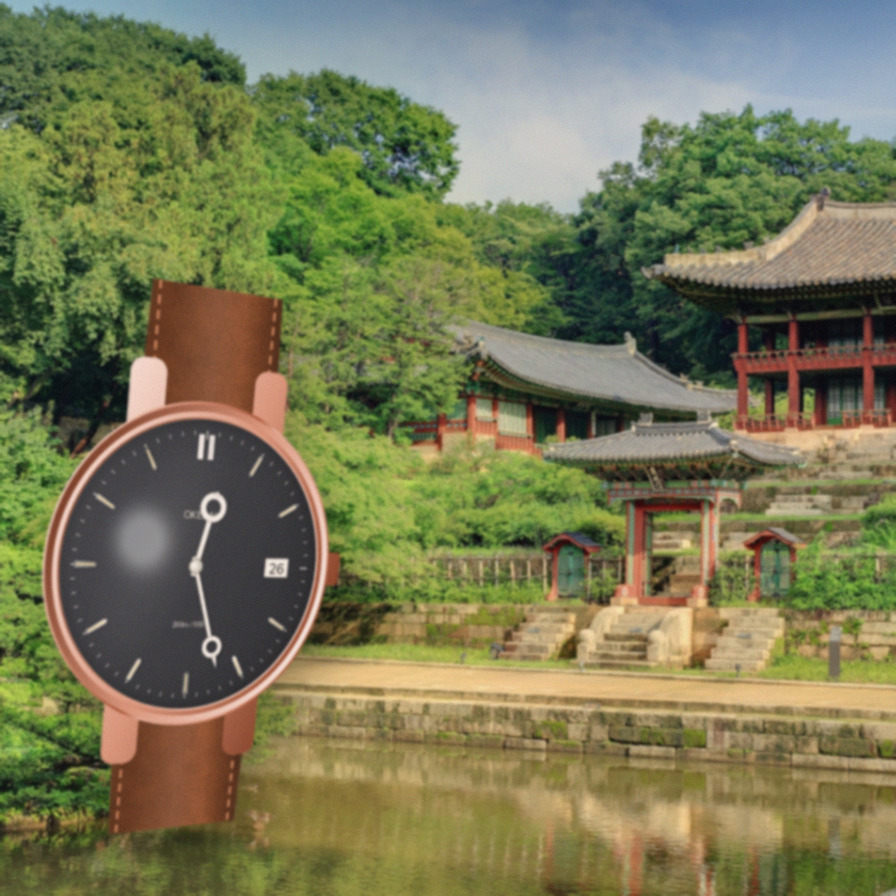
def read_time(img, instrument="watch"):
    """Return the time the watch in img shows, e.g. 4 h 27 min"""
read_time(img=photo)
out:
12 h 27 min
